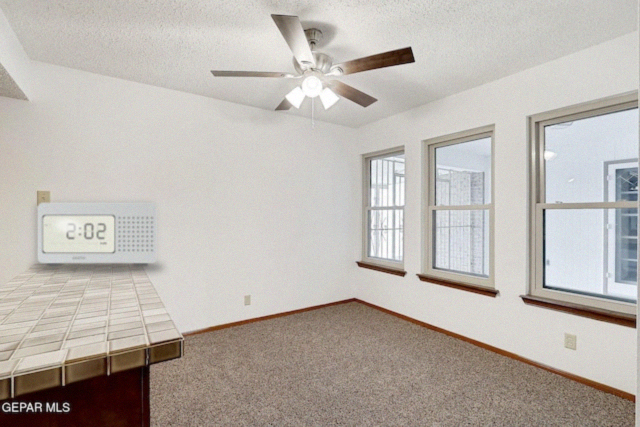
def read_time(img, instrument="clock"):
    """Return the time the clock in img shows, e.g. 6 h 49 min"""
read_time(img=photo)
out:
2 h 02 min
